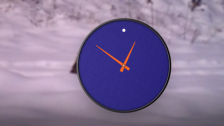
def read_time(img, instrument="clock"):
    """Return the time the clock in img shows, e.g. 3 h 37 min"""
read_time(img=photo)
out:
12 h 51 min
